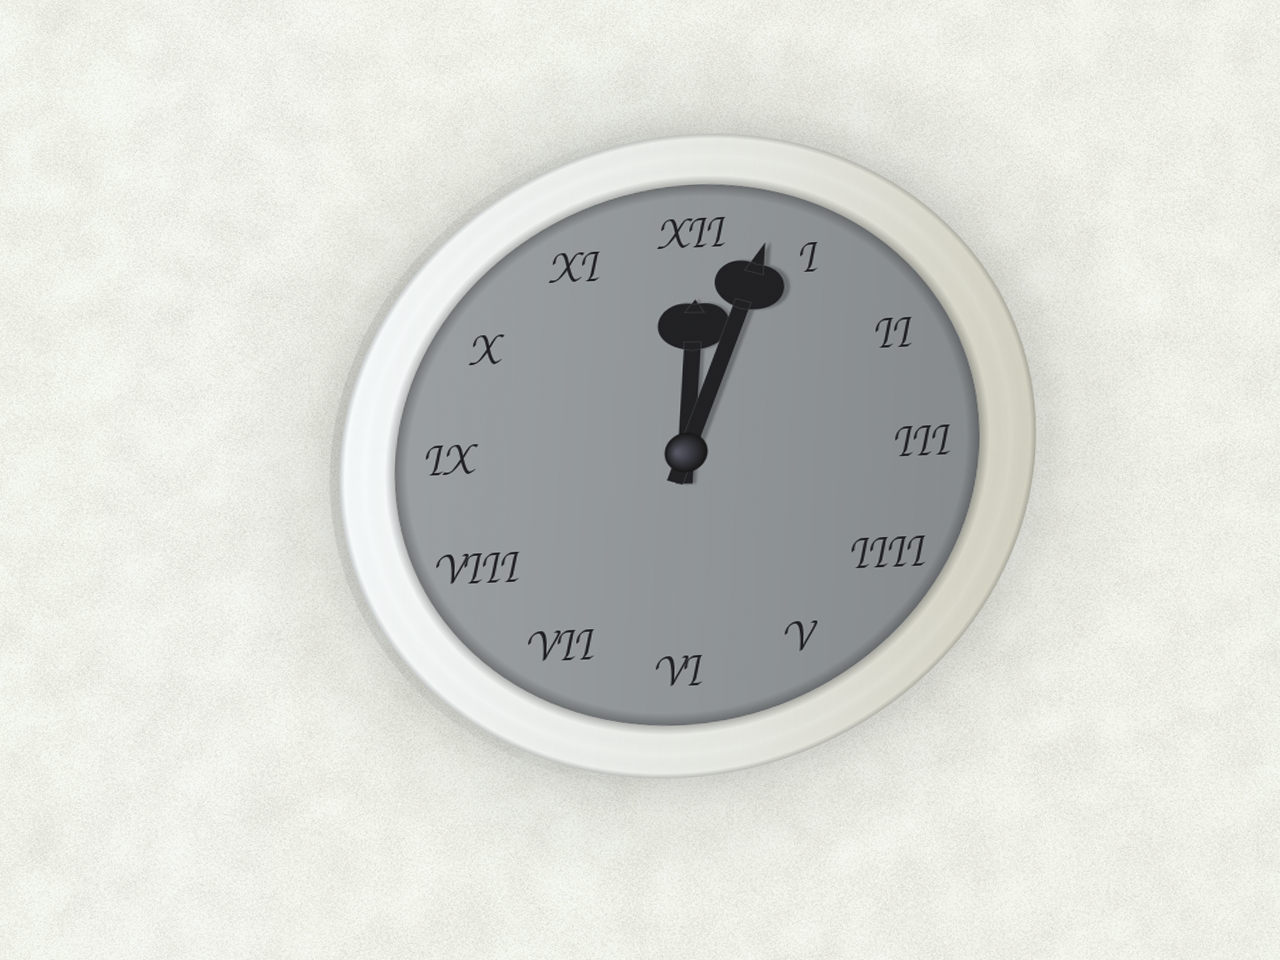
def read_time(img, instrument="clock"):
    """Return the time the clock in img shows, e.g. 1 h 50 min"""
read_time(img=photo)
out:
12 h 03 min
